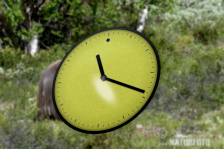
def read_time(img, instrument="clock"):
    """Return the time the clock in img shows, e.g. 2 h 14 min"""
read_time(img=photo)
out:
11 h 19 min
